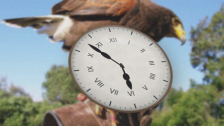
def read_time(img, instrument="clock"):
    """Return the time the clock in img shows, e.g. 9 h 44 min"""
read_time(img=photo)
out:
5 h 53 min
